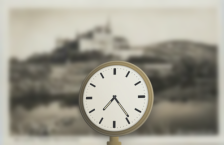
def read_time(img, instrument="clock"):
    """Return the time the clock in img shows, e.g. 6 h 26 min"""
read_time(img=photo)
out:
7 h 24 min
